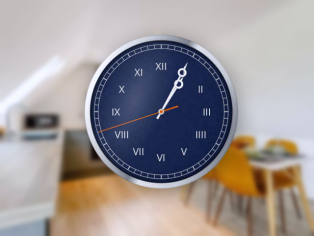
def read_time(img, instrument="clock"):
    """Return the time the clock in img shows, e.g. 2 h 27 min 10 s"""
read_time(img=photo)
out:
1 h 04 min 42 s
